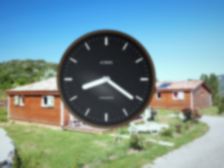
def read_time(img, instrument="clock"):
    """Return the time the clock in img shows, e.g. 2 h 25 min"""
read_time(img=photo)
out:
8 h 21 min
